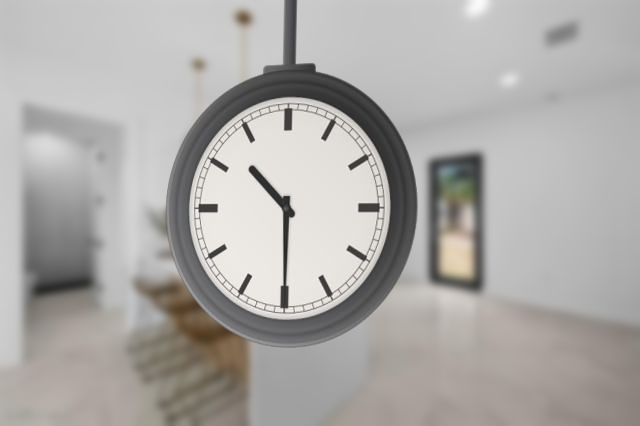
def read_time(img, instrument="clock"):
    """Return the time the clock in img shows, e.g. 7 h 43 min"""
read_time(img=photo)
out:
10 h 30 min
